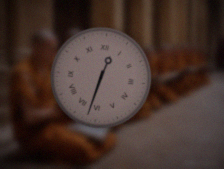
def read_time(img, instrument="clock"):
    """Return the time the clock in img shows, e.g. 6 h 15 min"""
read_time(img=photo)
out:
12 h 32 min
